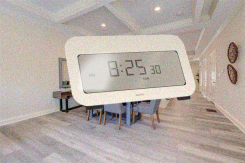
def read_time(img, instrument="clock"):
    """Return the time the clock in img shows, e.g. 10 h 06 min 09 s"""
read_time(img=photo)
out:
8 h 25 min 30 s
